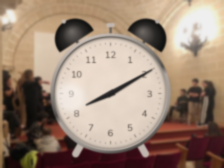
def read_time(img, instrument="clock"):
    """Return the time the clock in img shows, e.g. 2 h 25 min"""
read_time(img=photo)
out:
8 h 10 min
